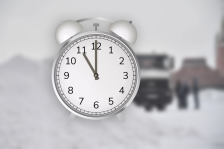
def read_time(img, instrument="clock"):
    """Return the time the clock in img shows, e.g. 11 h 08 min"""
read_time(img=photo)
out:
11 h 00 min
